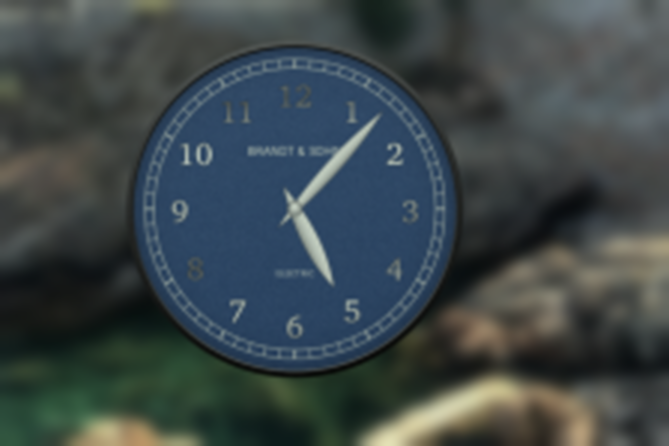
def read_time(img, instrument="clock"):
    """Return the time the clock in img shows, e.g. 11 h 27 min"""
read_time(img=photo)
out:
5 h 07 min
